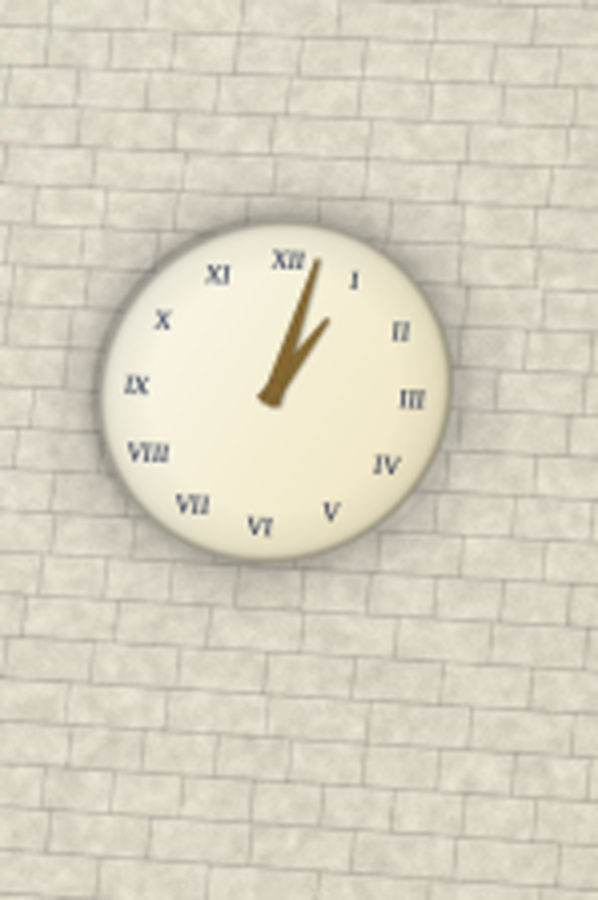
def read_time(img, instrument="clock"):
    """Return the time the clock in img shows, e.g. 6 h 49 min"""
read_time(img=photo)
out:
1 h 02 min
